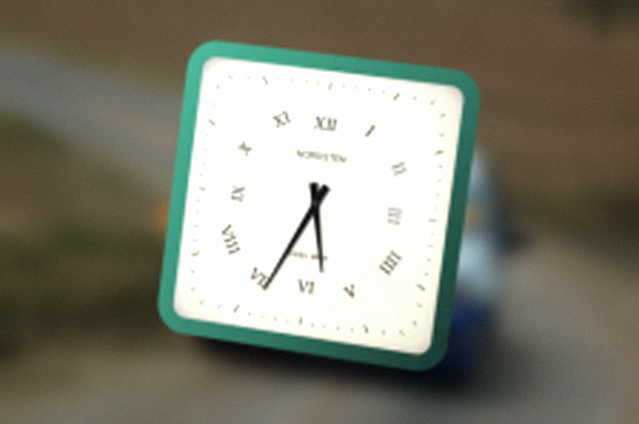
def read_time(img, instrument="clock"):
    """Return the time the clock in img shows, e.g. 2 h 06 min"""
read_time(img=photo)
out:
5 h 34 min
